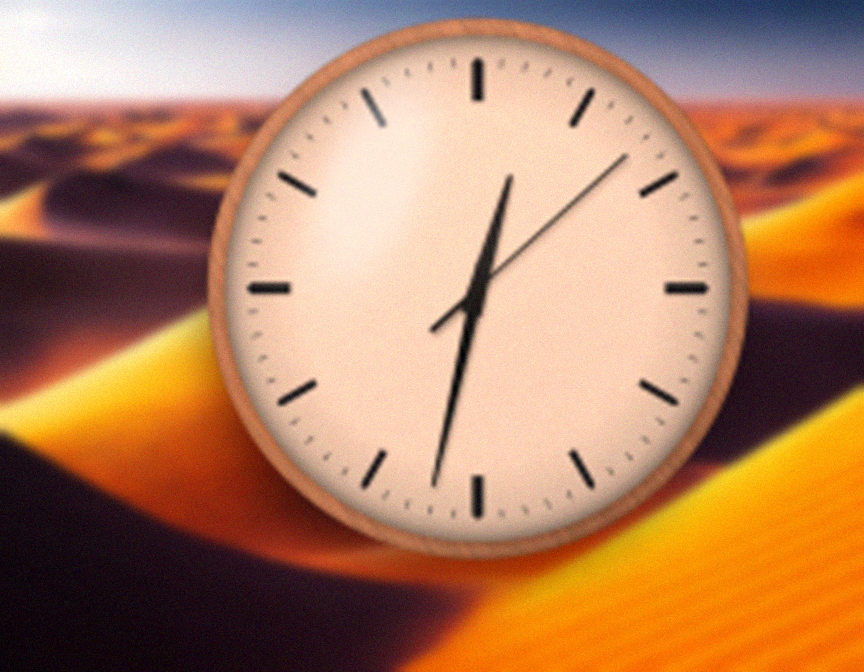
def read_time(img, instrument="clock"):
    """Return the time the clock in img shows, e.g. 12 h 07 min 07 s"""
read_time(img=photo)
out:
12 h 32 min 08 s
